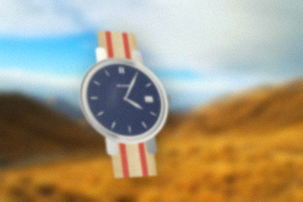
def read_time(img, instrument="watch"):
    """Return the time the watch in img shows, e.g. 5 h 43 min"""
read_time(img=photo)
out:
4 h 05 min
